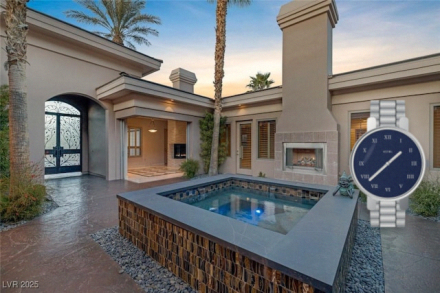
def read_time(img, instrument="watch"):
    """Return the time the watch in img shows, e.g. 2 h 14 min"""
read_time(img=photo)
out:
1 h 38 min
